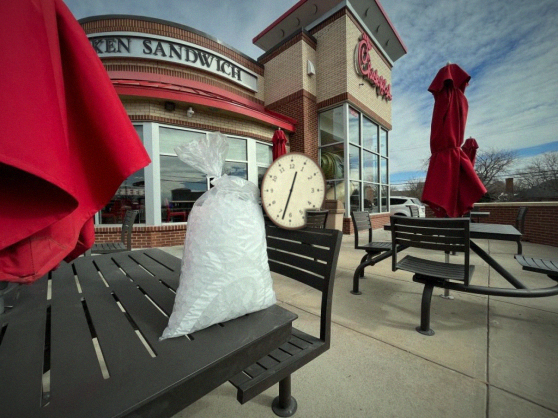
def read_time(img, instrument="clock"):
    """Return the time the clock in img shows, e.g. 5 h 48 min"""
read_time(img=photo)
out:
12 h 33 min
